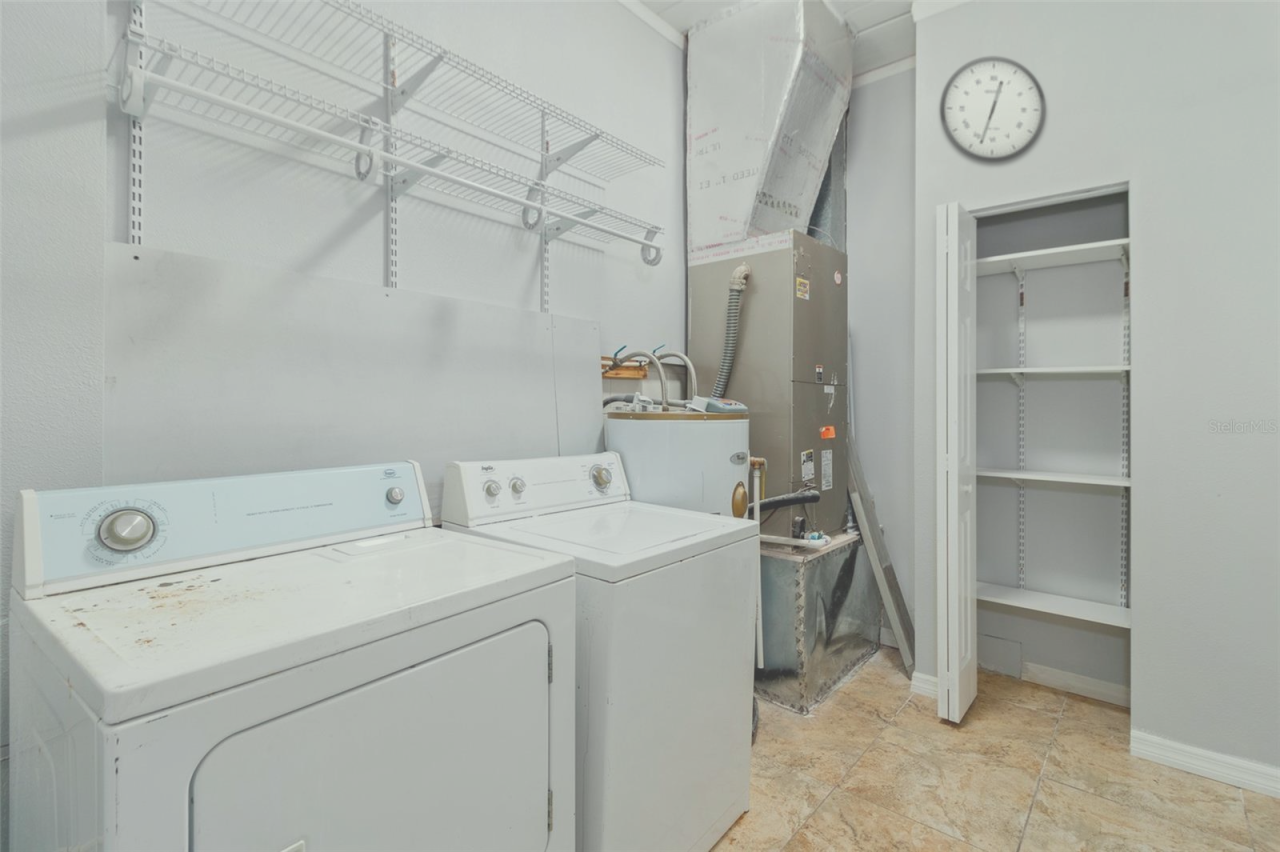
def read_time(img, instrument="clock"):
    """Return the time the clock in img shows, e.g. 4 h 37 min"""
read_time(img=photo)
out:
12 h 33 min
